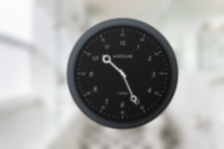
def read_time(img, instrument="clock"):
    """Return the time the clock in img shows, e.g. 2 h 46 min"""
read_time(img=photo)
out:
10 h 26 min
